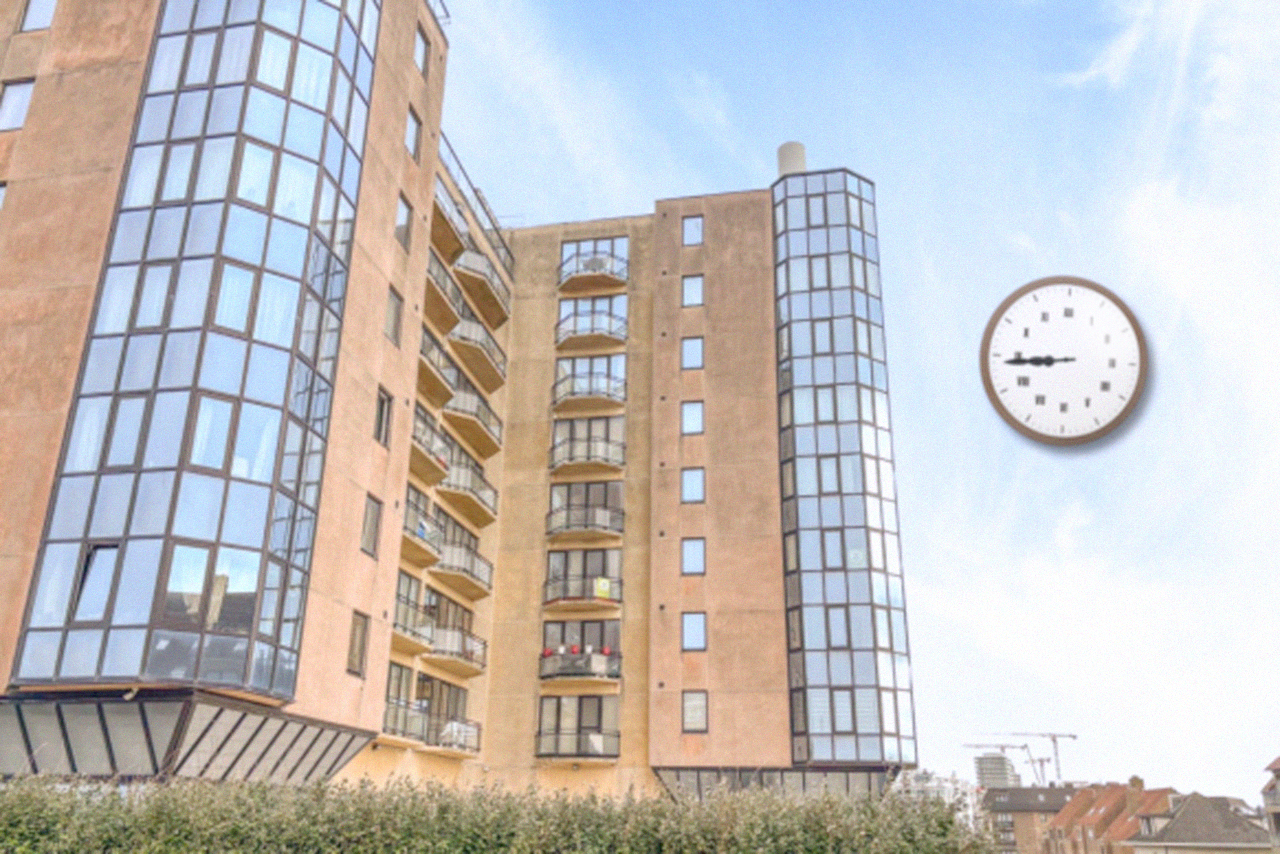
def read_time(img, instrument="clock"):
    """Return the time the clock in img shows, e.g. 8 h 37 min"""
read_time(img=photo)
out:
8 h 44 min
